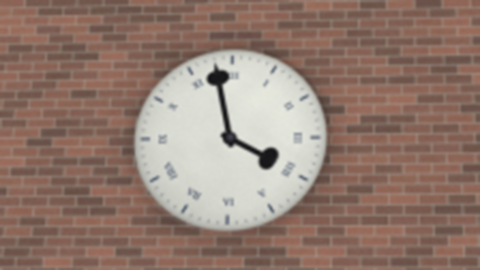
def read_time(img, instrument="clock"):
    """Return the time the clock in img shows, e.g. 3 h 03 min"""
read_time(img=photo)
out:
3 h 58 min
